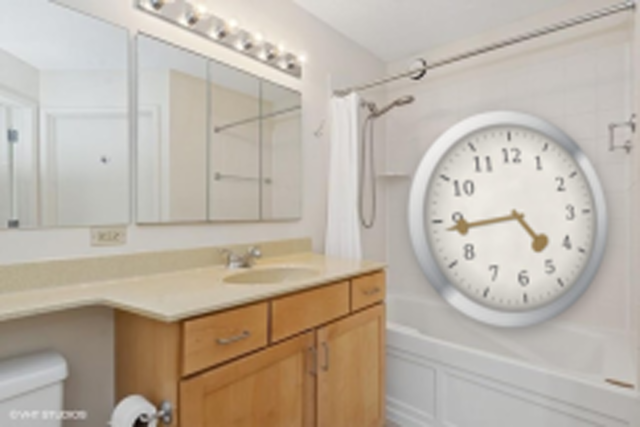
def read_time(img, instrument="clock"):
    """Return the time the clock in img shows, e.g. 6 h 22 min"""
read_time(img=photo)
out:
4 h 44 min
